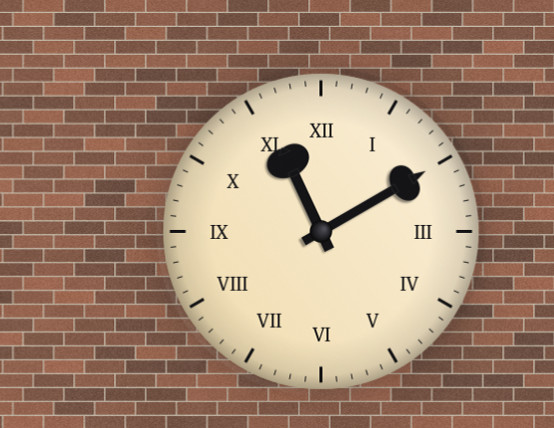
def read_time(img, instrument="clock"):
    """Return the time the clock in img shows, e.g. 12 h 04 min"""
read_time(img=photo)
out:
11 h 10 min
